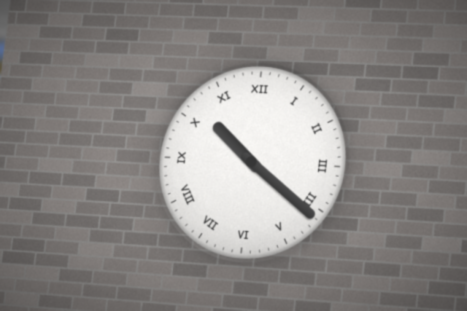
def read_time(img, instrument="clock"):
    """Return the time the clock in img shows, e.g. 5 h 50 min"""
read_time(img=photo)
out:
10 h 21 min
